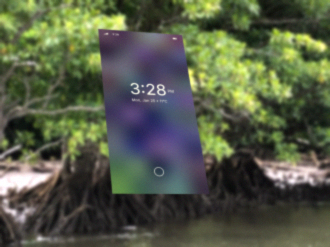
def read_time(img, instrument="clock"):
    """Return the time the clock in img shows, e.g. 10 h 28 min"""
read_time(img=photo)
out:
3 h 28 min
